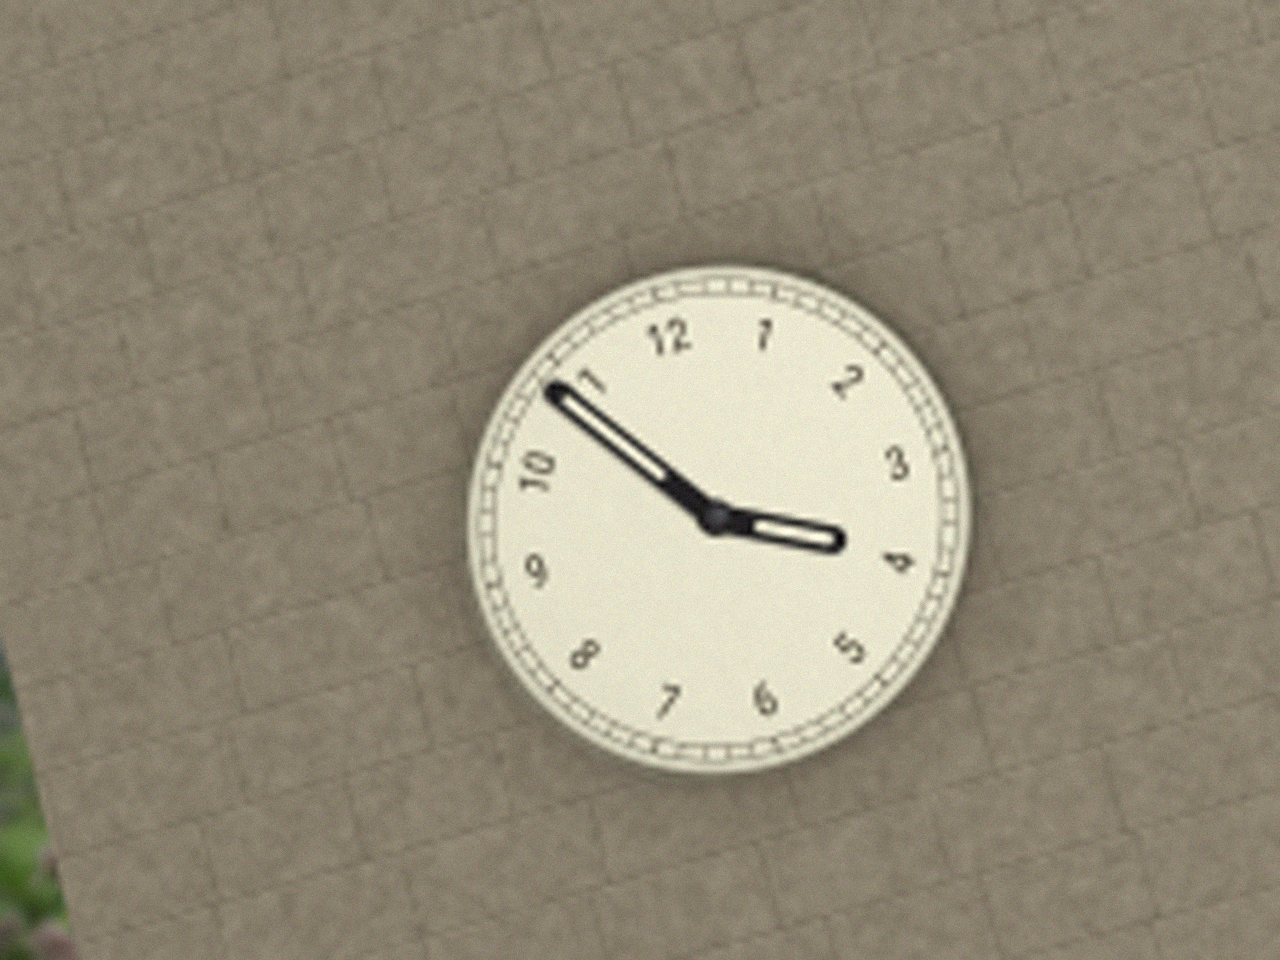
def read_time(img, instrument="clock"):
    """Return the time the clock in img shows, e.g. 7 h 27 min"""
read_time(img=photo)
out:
3 h 54 min
